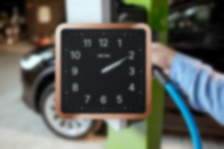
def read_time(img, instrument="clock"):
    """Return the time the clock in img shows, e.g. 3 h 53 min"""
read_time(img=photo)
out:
2 h 10 min
